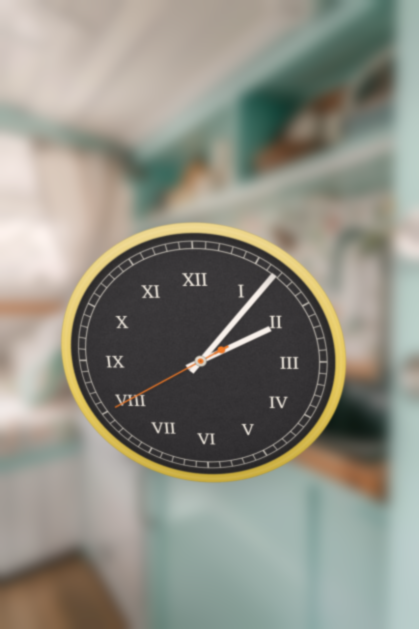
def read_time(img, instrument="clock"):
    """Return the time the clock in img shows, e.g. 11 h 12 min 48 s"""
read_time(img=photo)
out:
2 h 06 min 40 s
